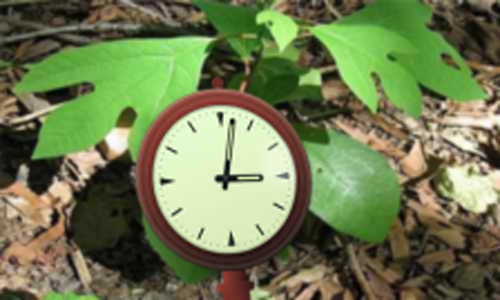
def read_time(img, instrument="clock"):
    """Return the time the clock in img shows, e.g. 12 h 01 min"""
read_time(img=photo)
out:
3 h 02 min
